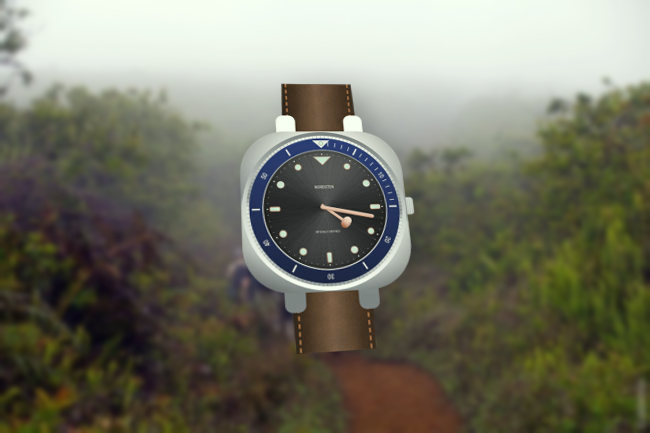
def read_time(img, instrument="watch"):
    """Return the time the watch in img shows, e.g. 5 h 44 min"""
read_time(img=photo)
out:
4 h 17 min
